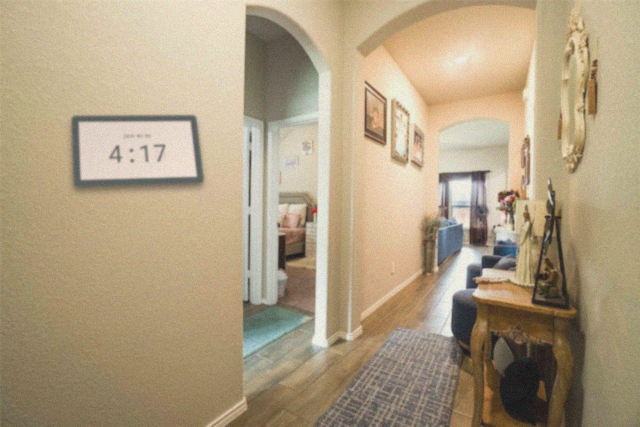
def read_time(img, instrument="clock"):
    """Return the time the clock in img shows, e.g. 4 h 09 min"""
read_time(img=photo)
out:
4 h 17 min
